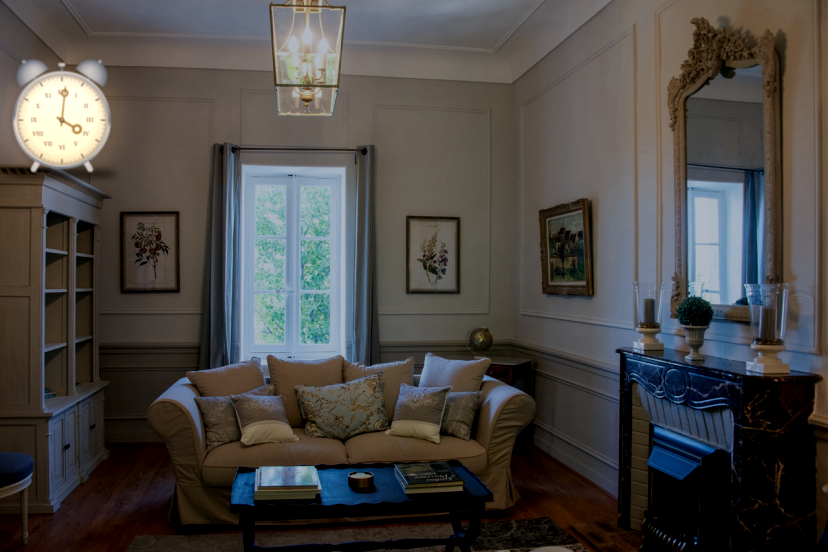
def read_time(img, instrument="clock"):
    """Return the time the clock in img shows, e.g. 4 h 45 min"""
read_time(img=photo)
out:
4 h 01 min
